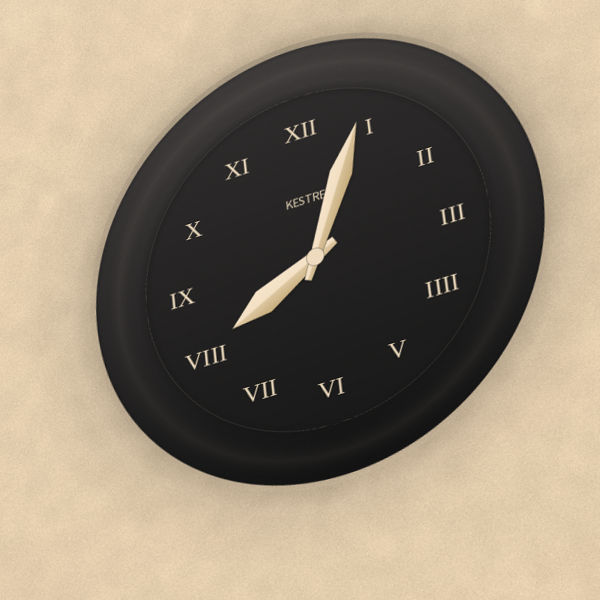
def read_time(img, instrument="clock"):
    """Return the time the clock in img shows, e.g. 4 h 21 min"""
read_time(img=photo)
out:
8 h 04 min
